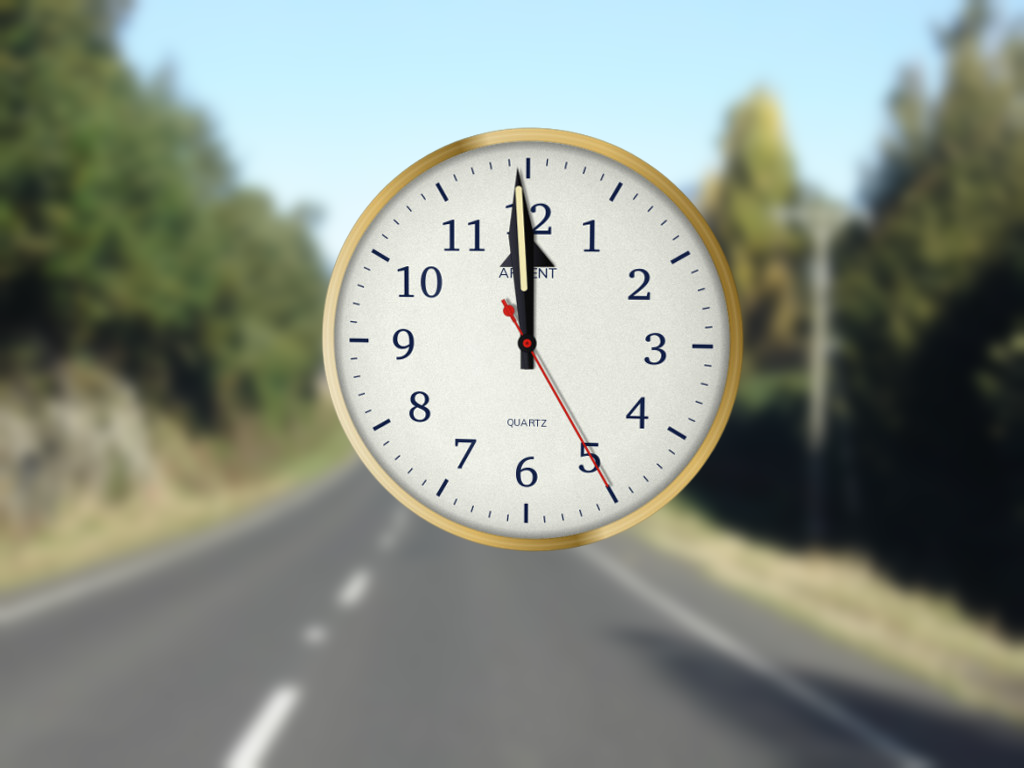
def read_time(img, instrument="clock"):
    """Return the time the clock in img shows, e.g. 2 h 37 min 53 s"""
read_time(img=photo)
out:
11 h 59 min 25 s
